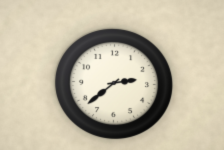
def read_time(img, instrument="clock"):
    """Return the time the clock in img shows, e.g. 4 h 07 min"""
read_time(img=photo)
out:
2 h 38 min
